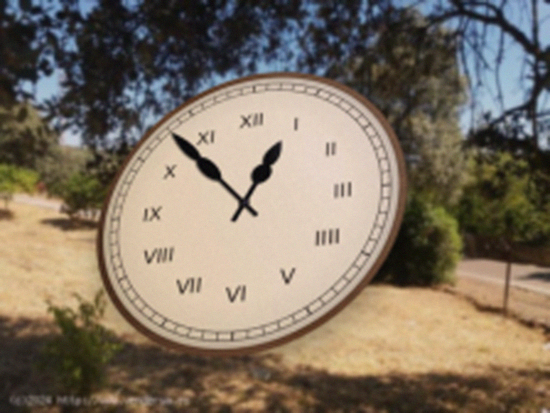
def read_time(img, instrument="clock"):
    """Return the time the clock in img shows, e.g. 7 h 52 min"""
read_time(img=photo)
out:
12 h 53 min
